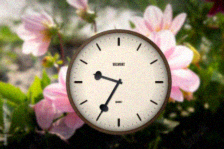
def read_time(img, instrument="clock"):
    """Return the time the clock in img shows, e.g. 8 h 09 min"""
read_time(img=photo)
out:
9 h 35 min
